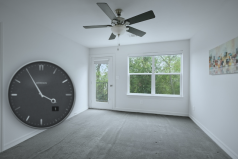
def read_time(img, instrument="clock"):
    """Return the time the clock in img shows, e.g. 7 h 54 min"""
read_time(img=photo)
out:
3 h 55 min
